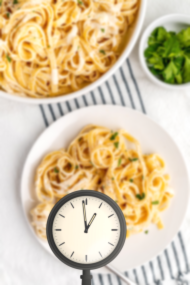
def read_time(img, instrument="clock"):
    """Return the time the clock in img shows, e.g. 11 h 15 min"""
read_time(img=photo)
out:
12 h 59 min
